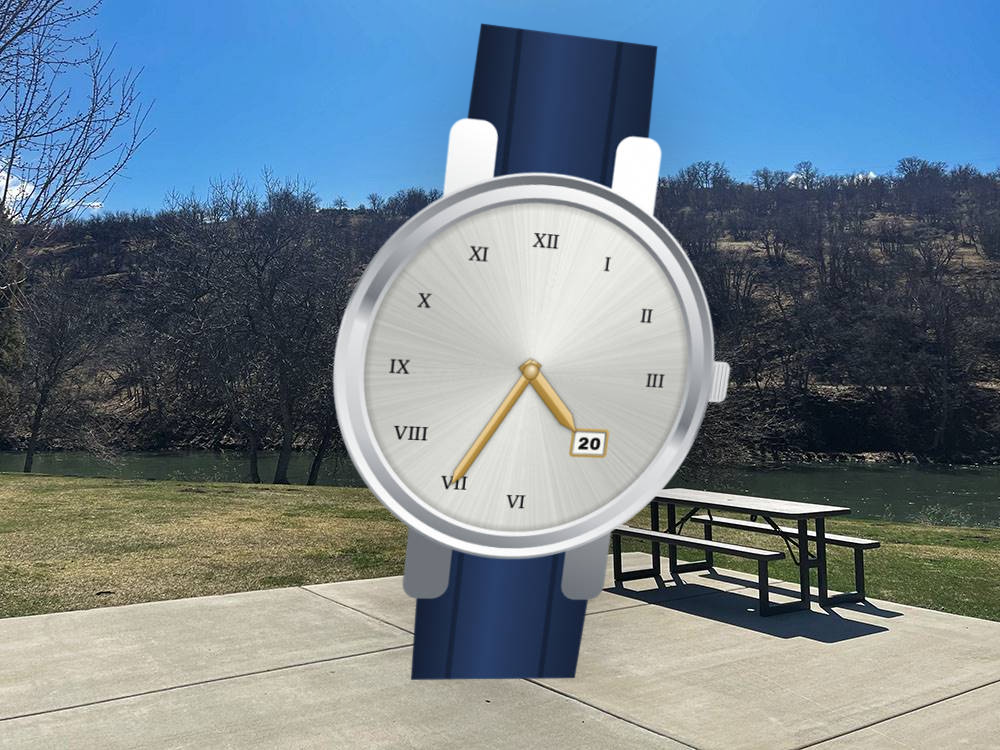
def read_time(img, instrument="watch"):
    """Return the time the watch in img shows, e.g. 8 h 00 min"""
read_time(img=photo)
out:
4 h 35 min
